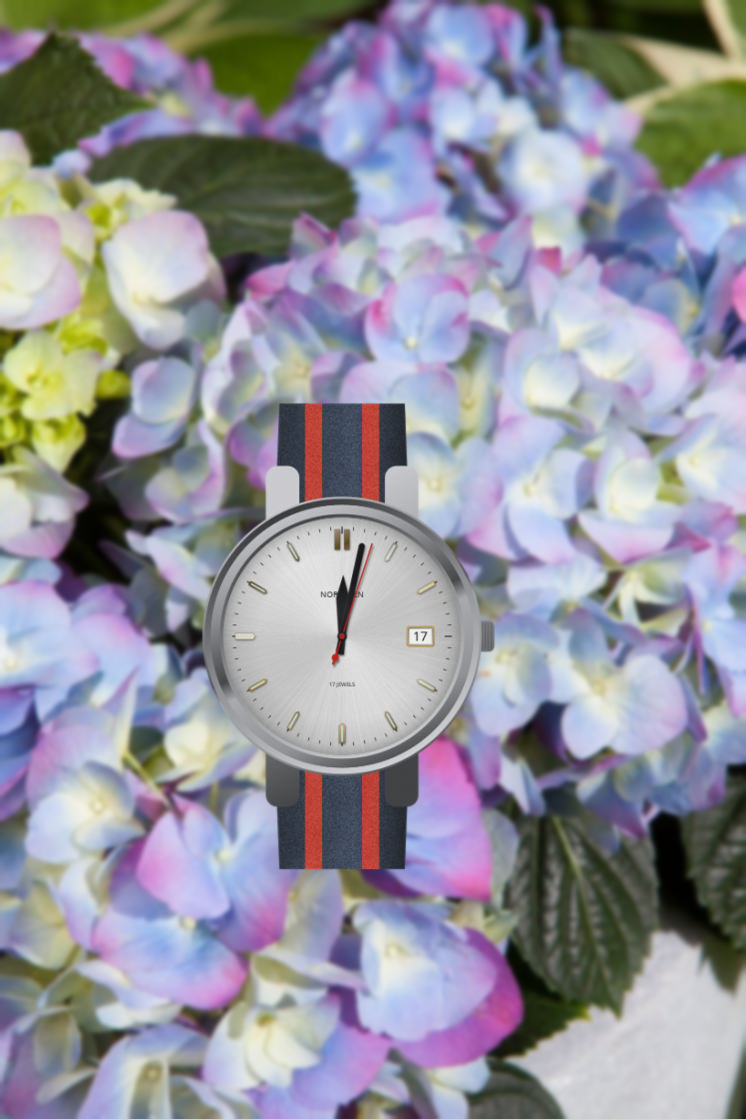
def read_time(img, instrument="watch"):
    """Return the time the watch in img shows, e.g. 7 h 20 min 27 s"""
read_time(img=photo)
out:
12 h 02 min 03 s
